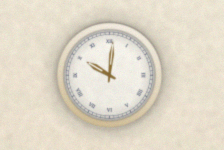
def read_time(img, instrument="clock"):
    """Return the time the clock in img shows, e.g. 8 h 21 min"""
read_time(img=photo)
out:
10 h 01 min
